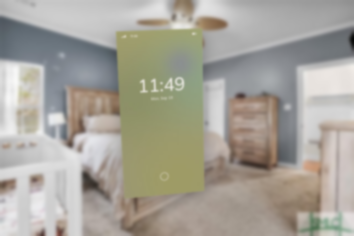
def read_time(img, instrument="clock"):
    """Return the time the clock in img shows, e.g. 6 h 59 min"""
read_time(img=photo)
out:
11 h 49 min
